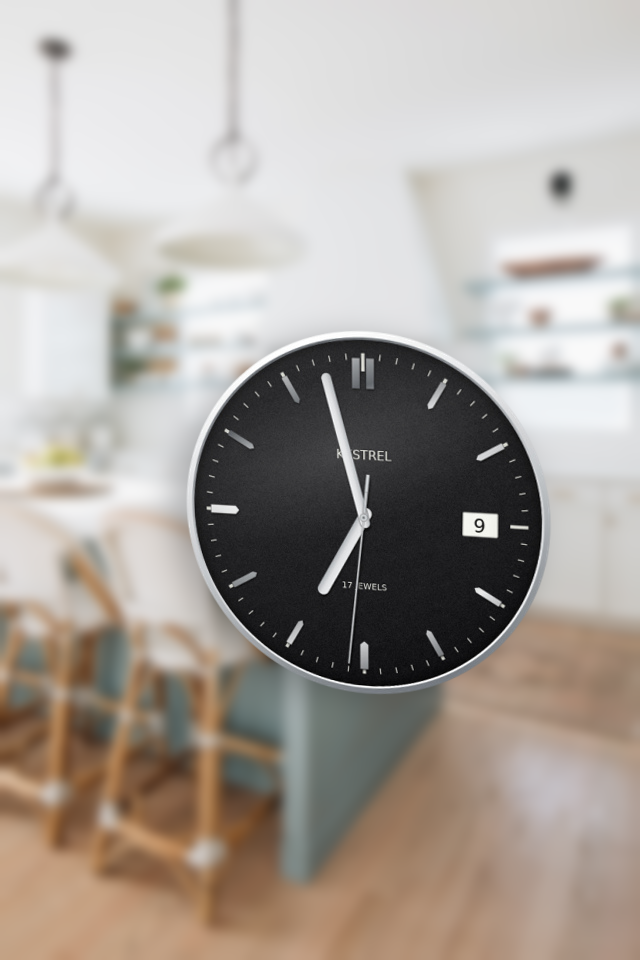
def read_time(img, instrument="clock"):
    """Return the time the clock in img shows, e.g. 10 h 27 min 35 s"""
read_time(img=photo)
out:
6 h 57 min 31 s
